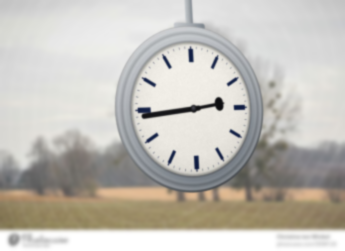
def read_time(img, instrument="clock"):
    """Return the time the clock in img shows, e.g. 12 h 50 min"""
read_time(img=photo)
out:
2 h 44 min
